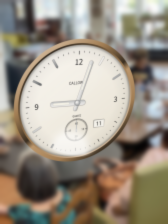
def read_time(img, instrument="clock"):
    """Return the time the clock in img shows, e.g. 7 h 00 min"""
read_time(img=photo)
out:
9 h 03 min
